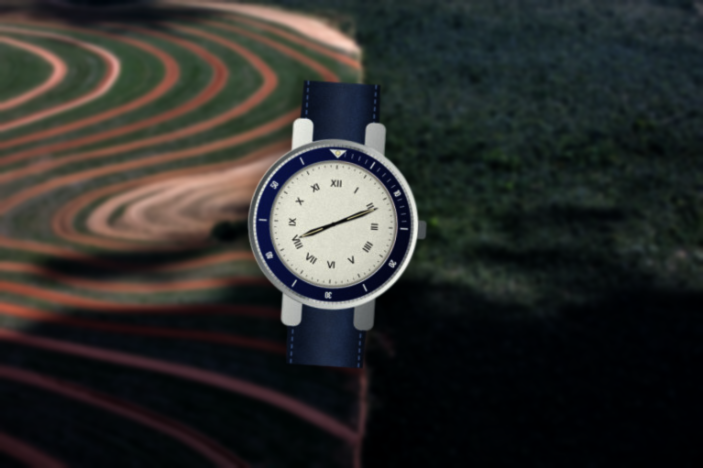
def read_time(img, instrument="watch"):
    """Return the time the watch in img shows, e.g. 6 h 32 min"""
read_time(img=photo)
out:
8 h 11 min
